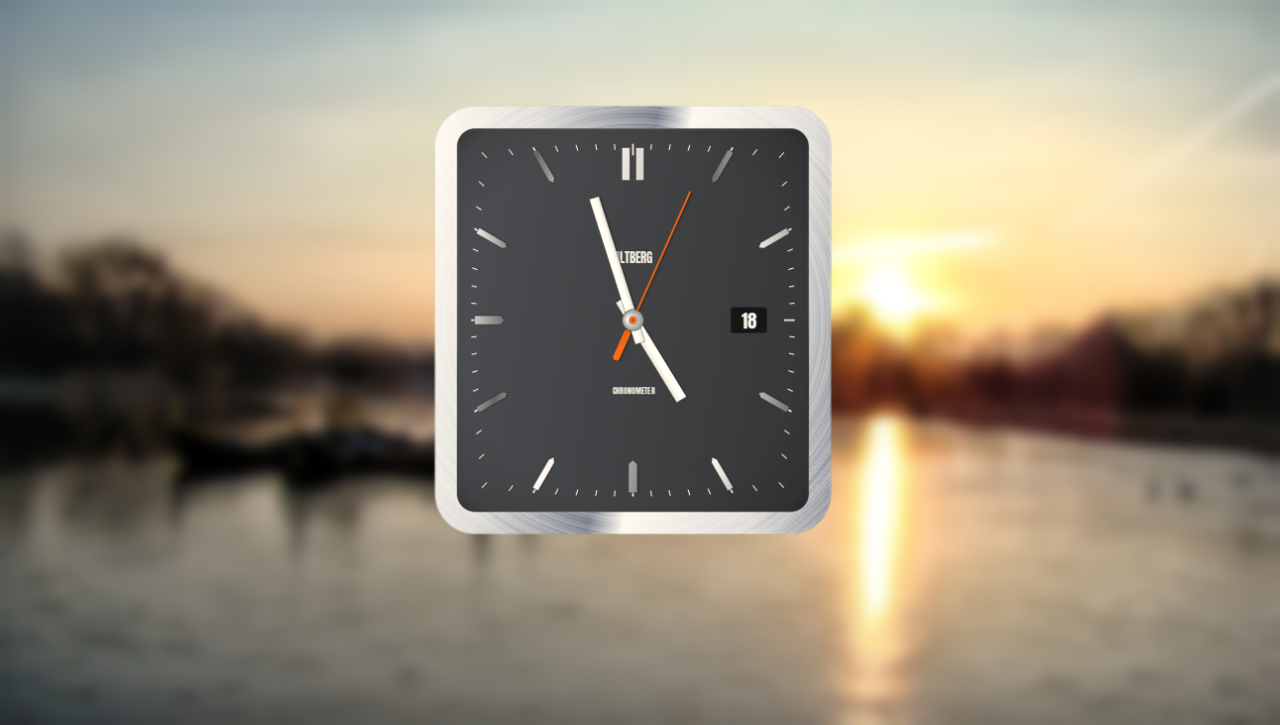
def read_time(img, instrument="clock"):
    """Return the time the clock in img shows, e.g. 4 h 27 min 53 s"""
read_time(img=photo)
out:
4 h 57 min 04 s
